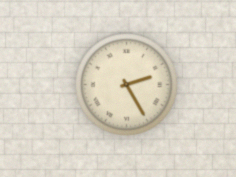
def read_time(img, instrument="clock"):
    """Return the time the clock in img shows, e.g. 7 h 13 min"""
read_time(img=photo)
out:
2 h 25 min
